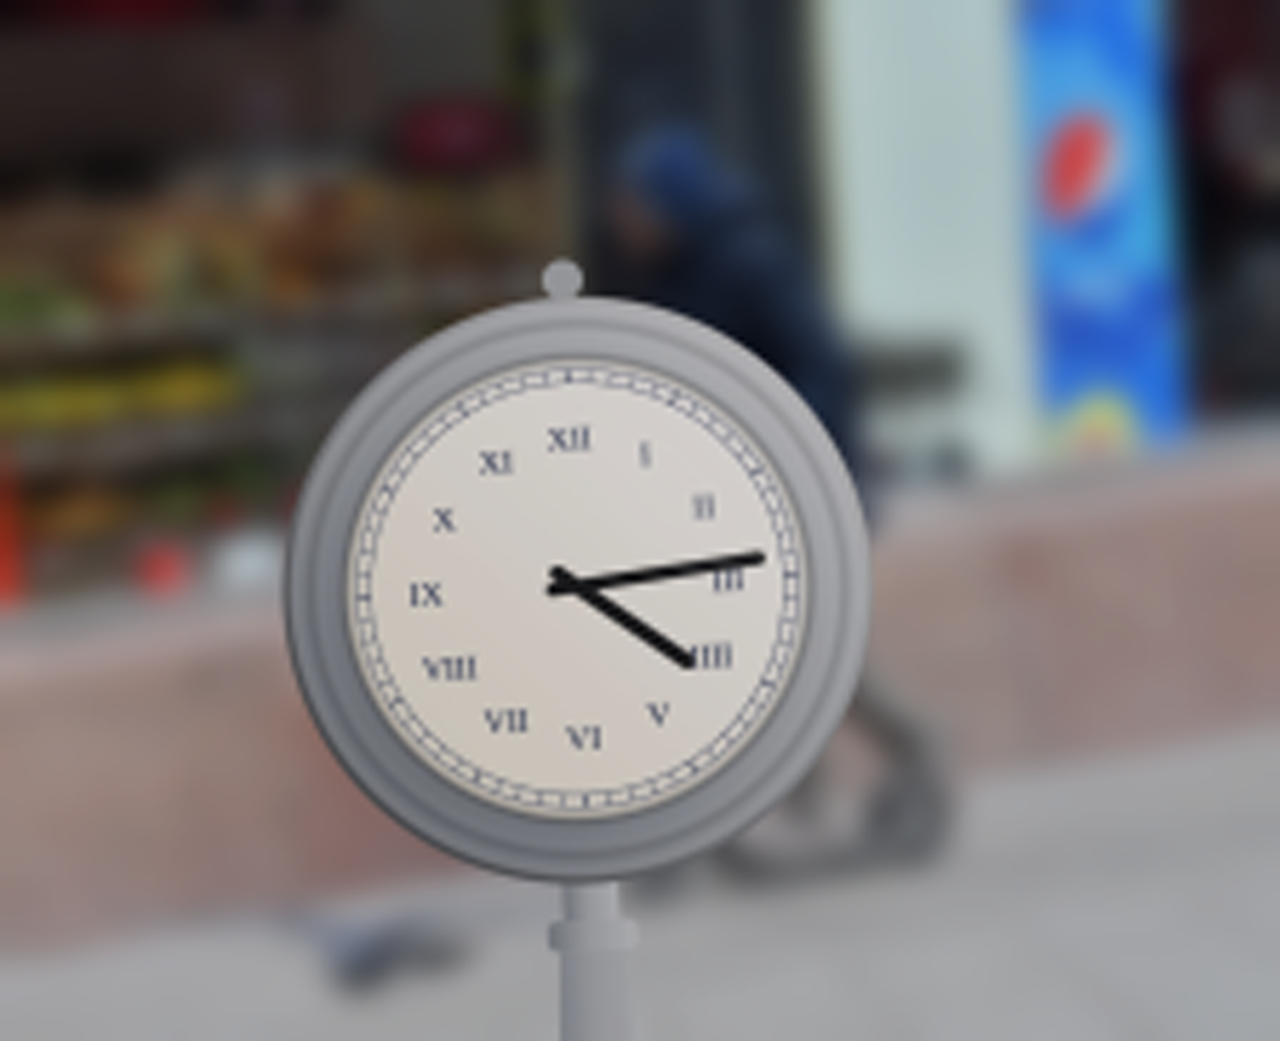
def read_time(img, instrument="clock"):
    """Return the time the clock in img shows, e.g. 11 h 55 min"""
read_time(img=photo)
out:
4 h 14 min
